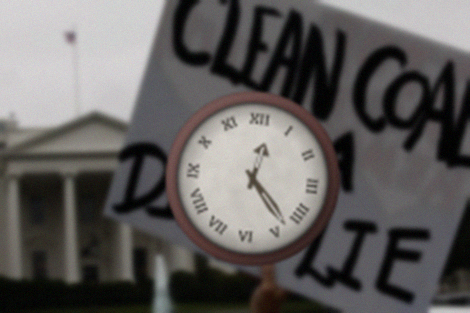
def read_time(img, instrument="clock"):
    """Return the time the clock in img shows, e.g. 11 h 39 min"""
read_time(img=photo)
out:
12 h 23 min
